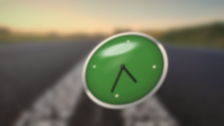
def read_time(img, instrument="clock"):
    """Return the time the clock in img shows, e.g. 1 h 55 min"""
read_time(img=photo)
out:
4 h 32 min
